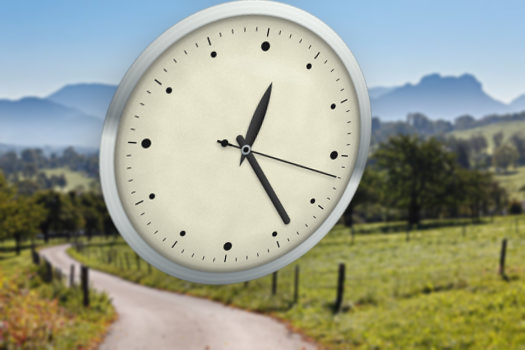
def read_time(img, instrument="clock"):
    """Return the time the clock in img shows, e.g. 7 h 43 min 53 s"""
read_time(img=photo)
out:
12 h 23 min 17 s
